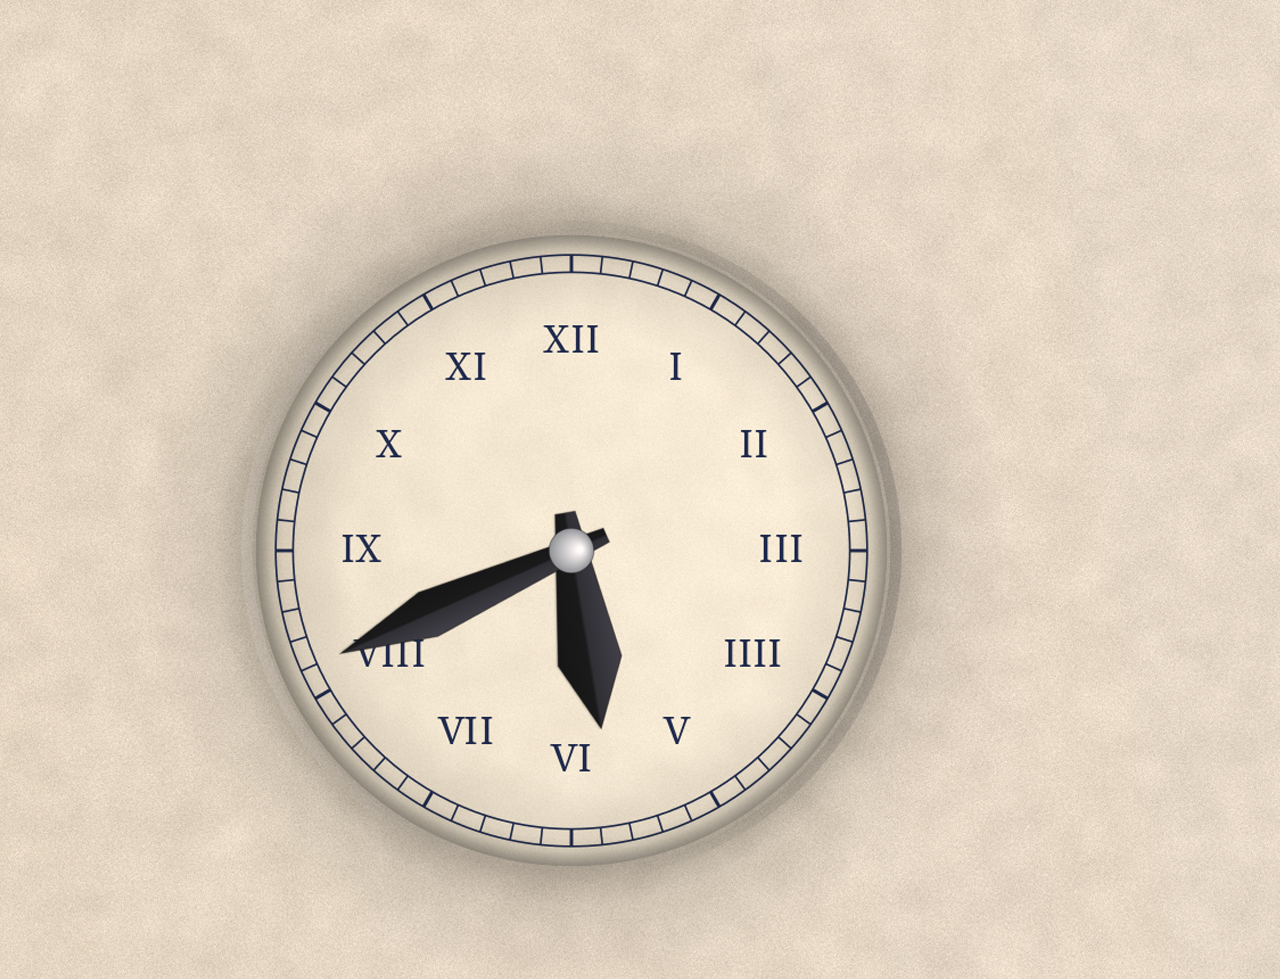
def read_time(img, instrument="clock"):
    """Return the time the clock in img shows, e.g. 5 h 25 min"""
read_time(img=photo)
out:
5 h 41 min
